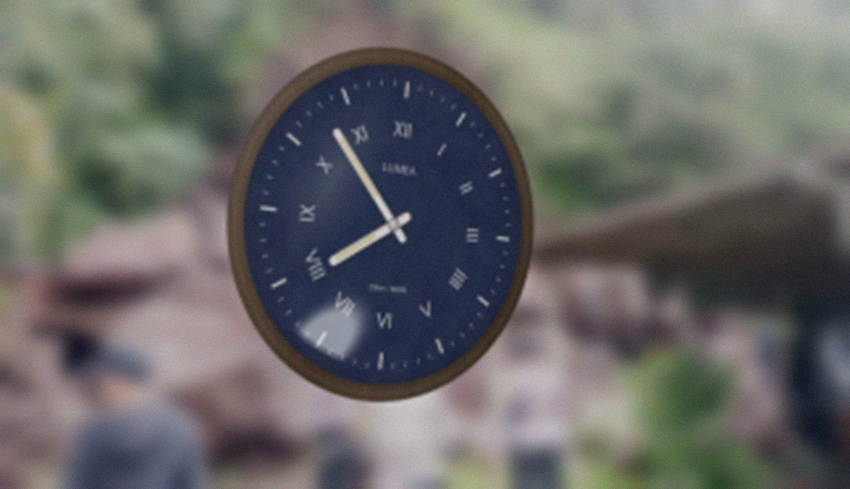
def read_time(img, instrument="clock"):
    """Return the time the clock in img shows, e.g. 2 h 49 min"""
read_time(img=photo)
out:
7 h 53 min
